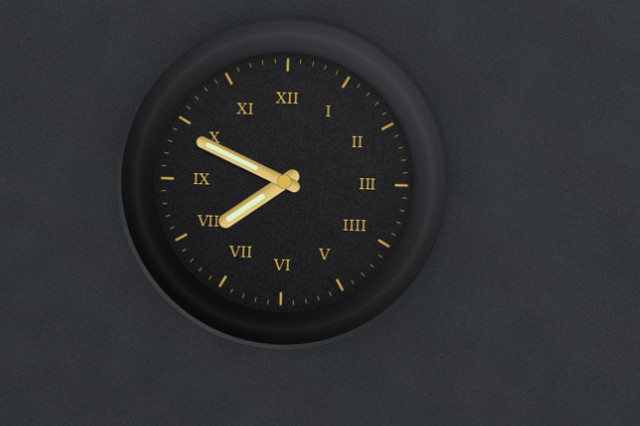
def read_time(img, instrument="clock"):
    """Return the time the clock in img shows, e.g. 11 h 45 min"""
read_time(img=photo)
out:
7 h 49 min
